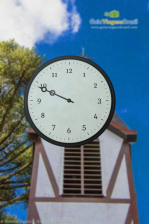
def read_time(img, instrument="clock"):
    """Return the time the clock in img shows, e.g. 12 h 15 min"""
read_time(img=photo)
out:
9 h 49 min
